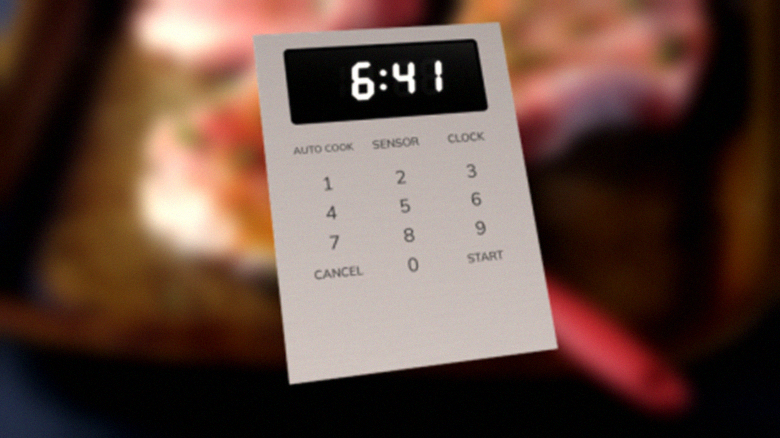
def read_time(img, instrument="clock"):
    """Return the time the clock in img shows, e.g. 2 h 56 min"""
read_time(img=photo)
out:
6 h 41 min
